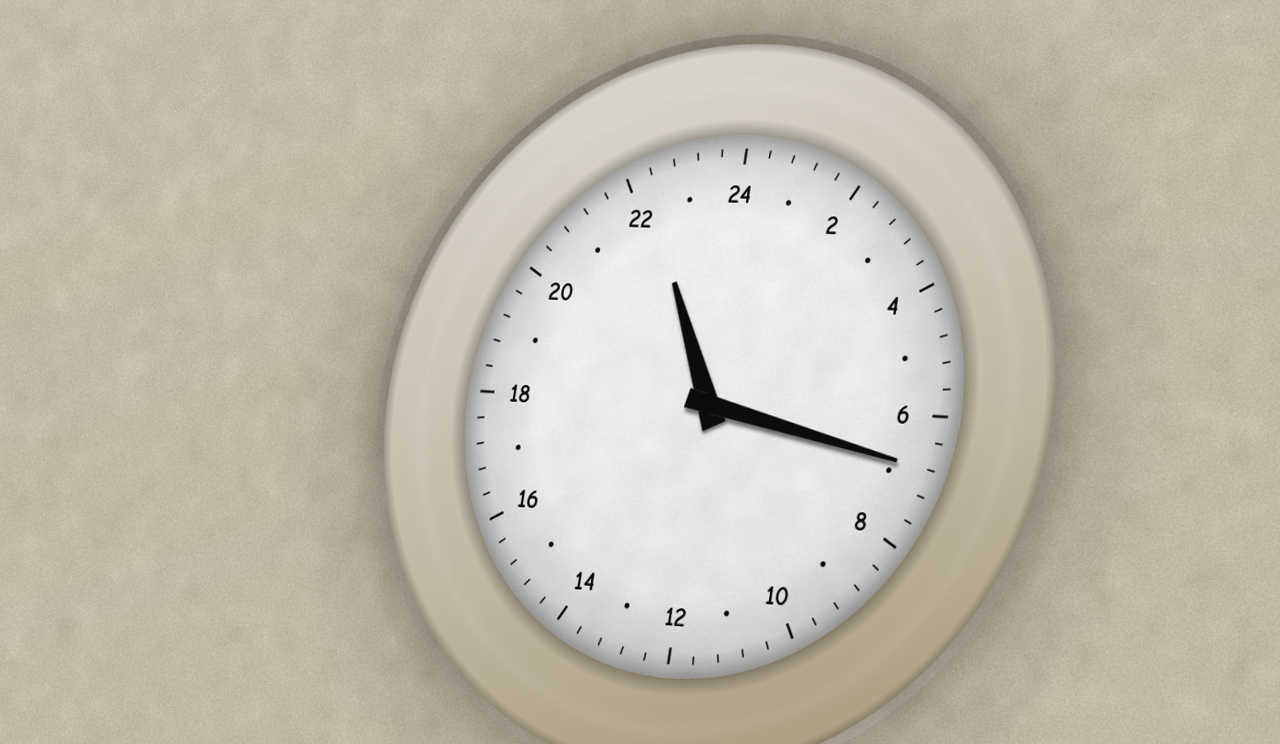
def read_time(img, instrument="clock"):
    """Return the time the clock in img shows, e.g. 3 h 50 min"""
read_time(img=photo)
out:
22 h 17 min
